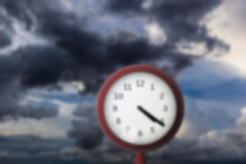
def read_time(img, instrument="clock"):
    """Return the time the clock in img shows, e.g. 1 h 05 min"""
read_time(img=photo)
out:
4 h 21 min
